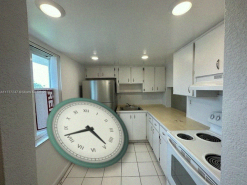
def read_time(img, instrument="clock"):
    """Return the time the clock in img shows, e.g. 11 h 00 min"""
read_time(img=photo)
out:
4 h 42 min
